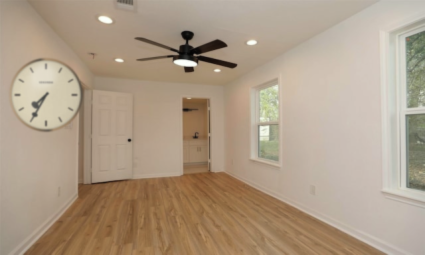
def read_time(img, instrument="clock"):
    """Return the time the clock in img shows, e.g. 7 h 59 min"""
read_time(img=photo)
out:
7 h 35 min
